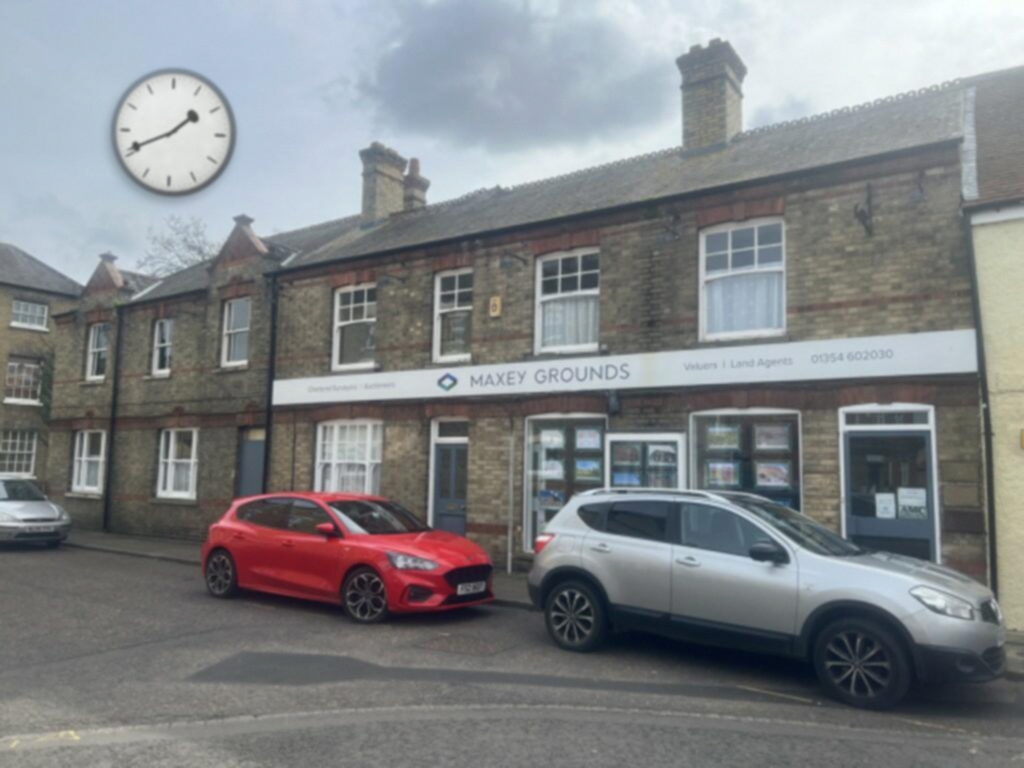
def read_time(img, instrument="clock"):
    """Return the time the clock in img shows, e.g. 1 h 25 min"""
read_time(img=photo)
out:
1 h 41 min
